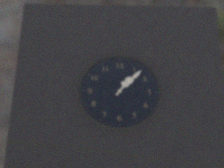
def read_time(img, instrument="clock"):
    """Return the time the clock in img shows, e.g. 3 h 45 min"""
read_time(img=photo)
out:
1 h 07 min
